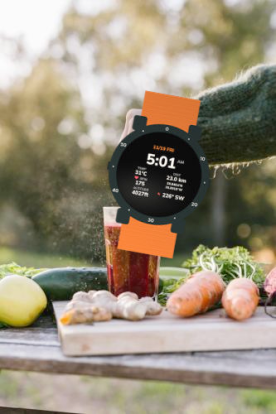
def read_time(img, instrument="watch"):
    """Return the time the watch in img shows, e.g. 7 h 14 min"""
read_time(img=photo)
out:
5 h 01 min
